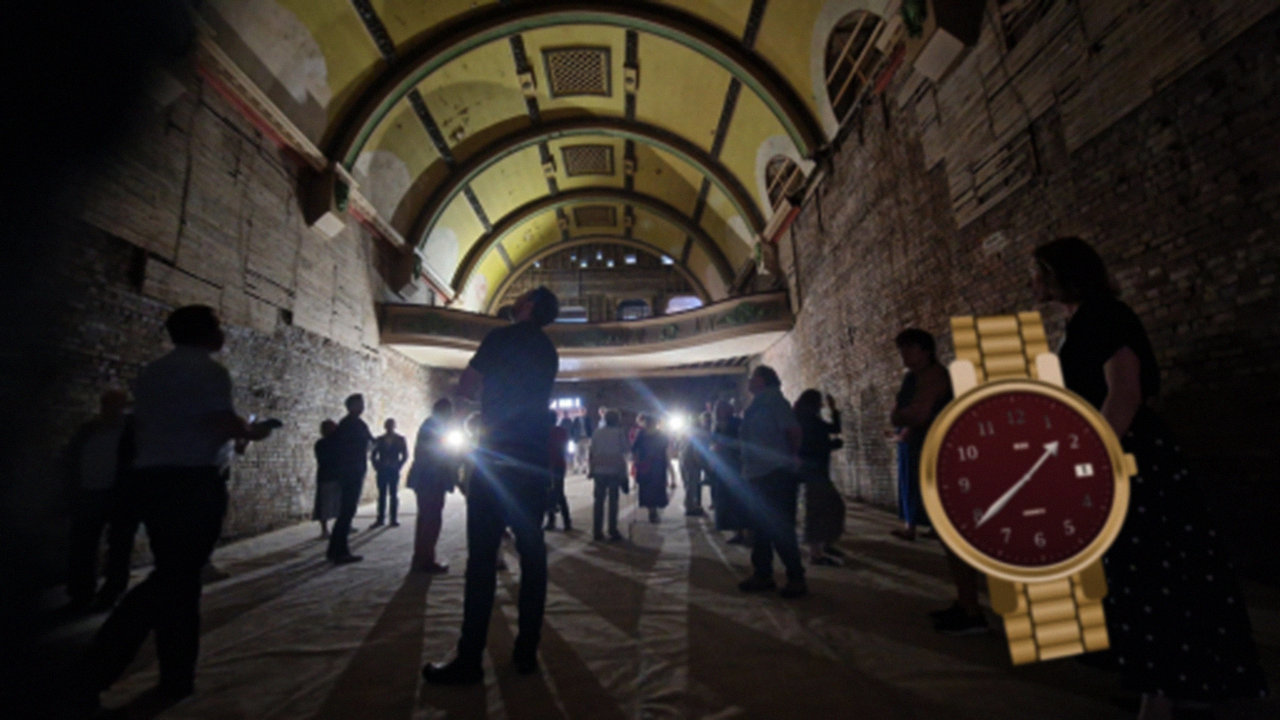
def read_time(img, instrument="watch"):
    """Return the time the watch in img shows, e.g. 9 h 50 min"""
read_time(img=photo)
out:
1 h 39 min
